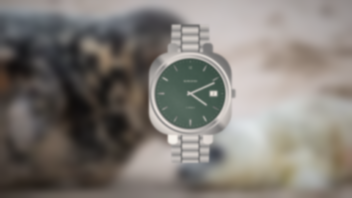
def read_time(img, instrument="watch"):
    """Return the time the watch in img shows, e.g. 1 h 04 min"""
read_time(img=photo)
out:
4 h 11 min
